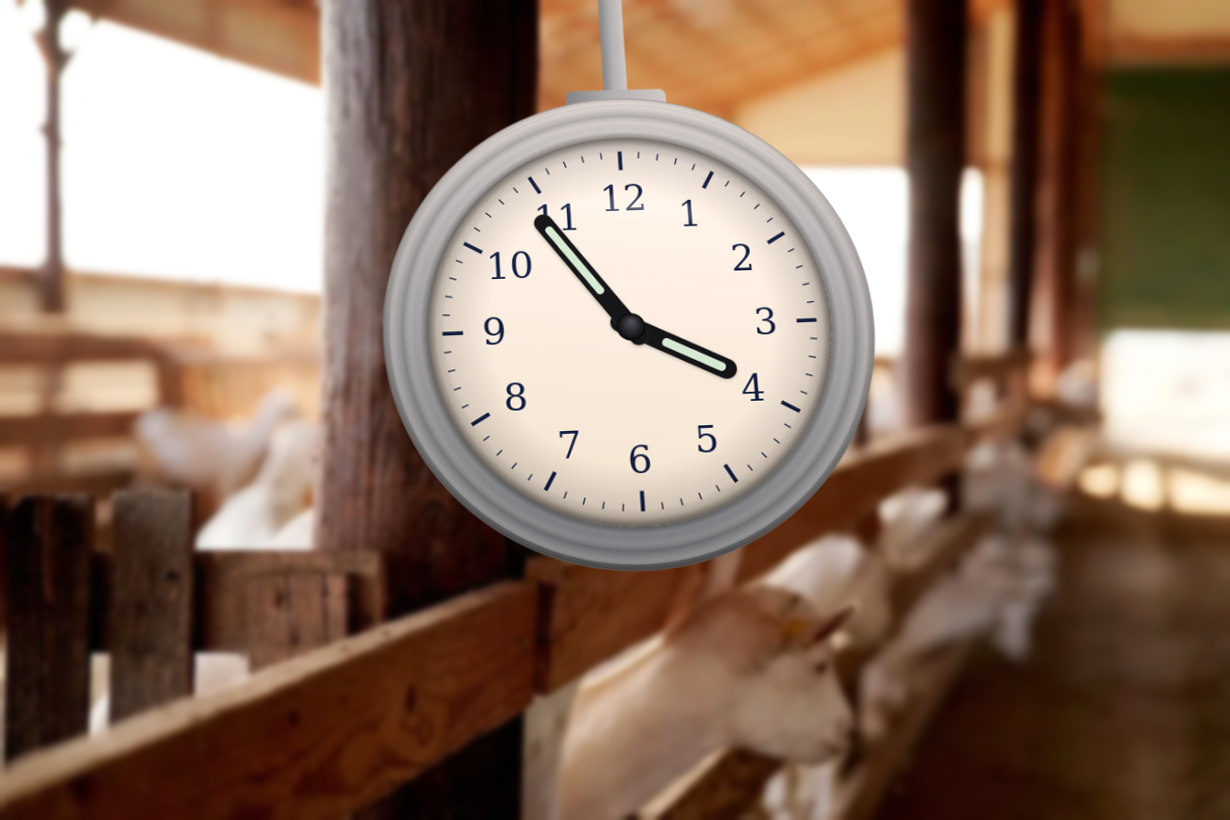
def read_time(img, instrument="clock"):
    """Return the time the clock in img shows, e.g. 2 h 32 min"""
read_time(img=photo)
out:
3 h 54 min
